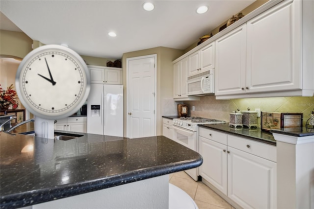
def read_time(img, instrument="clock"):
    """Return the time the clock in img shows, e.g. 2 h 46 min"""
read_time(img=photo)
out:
9 h 57 min
